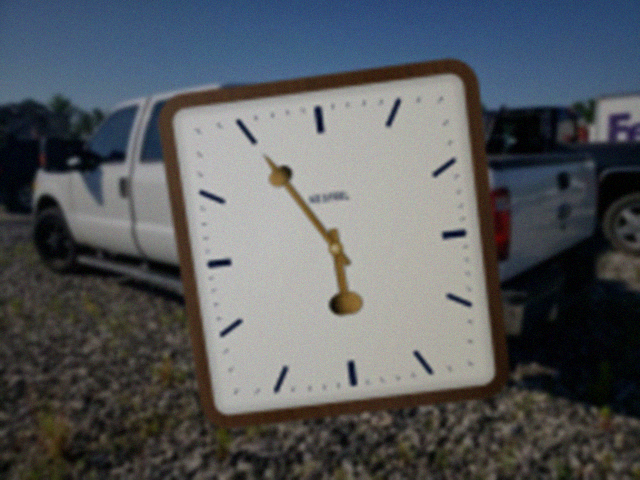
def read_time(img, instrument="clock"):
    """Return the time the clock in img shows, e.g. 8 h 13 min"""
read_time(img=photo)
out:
5 h 55 min
